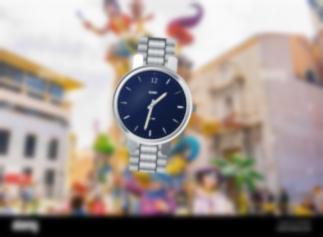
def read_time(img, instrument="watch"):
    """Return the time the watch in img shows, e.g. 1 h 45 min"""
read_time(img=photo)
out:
1 h 32 min
